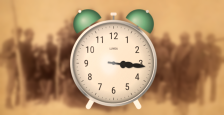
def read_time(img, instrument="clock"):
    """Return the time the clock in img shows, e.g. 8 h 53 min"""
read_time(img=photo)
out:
3 h 16 min
